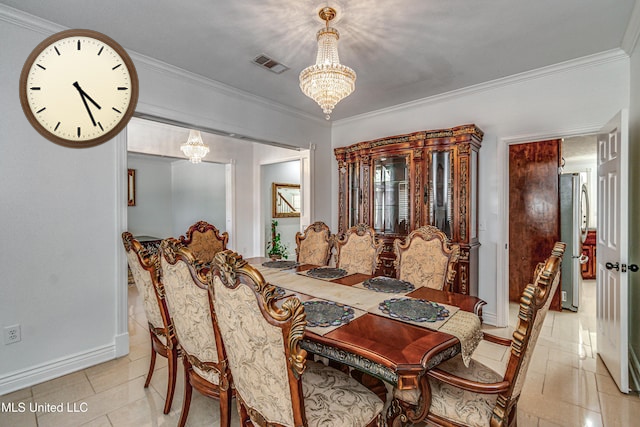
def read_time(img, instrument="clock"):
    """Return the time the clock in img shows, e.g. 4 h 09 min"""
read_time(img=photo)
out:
4 h 26 min
